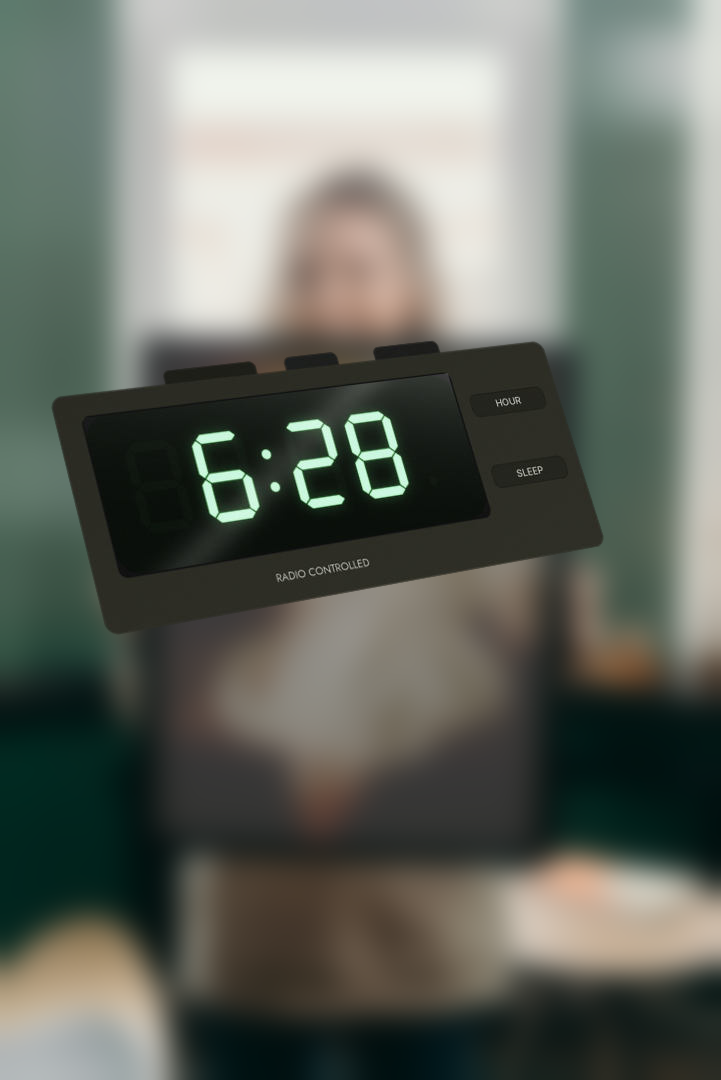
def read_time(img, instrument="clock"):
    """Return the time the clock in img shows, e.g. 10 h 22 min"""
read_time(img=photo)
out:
6 h 28 min
